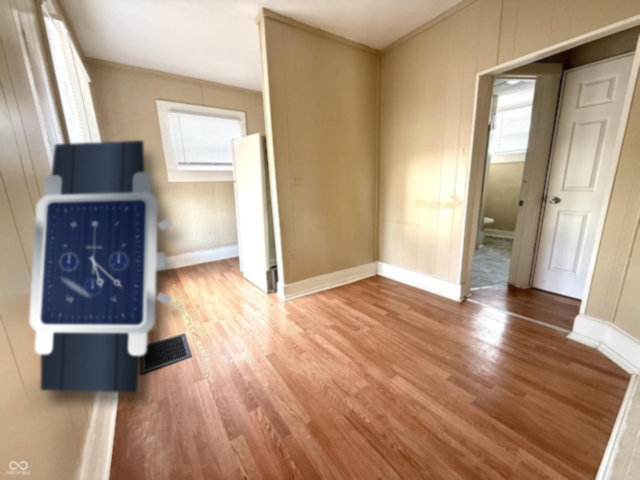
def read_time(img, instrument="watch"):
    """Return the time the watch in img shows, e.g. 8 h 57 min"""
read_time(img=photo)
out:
5 h 22 min
